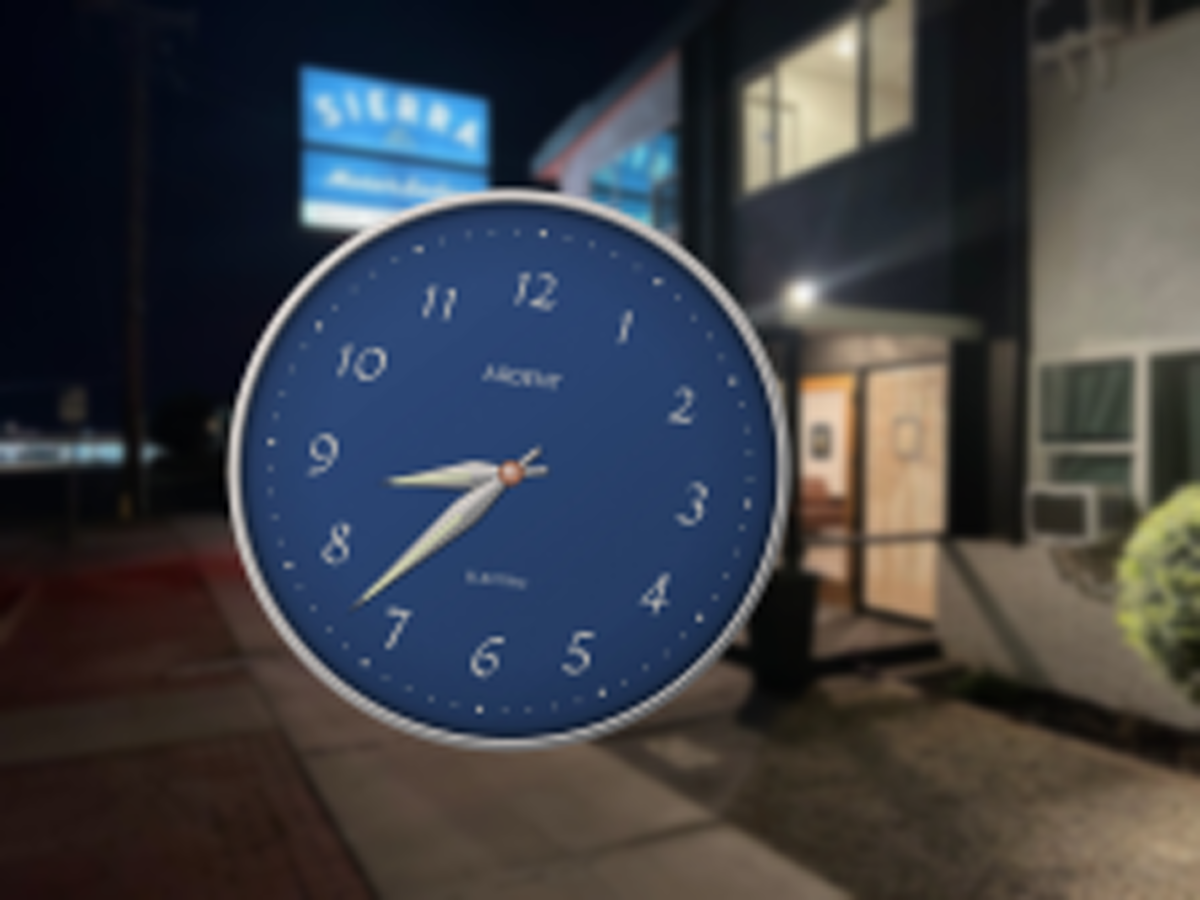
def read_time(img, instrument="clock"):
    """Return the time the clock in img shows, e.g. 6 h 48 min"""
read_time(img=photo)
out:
8 h 37 min
